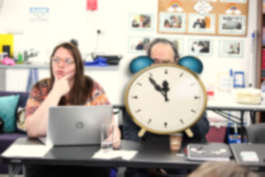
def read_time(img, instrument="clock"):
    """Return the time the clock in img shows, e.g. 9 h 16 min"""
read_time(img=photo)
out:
11 h 54 min
